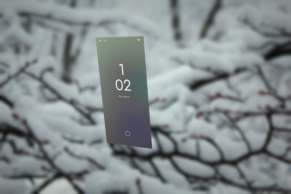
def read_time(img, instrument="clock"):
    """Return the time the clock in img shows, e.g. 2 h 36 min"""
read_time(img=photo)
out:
1 h 02 min
